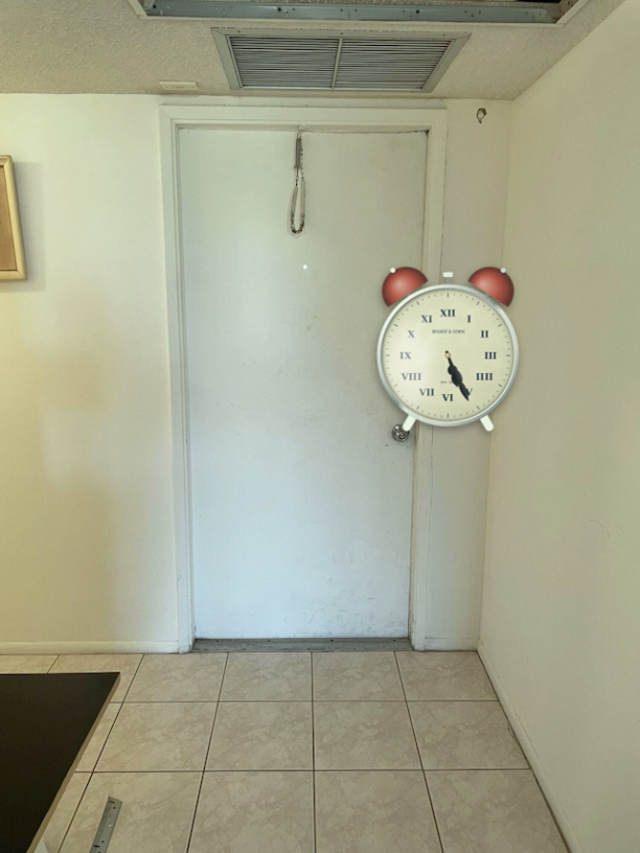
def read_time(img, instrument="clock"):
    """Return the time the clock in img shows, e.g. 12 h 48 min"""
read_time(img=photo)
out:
5 h 26 min
